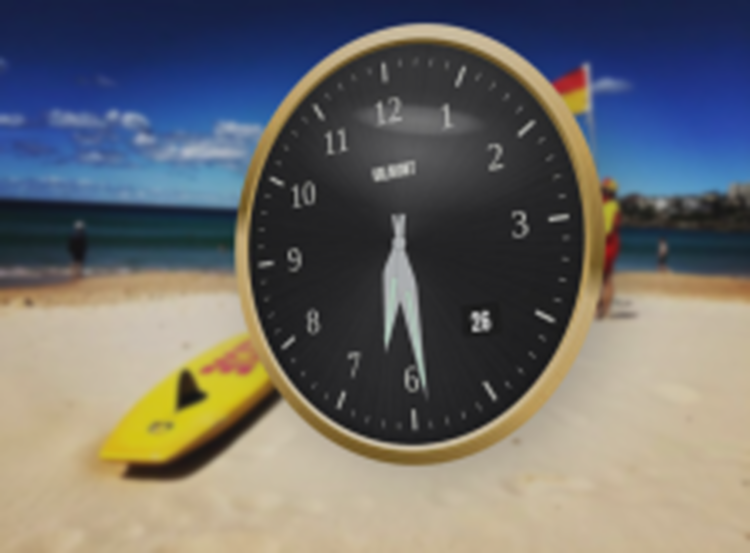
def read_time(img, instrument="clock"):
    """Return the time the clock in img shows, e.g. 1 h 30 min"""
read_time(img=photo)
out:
6 h 29 min
